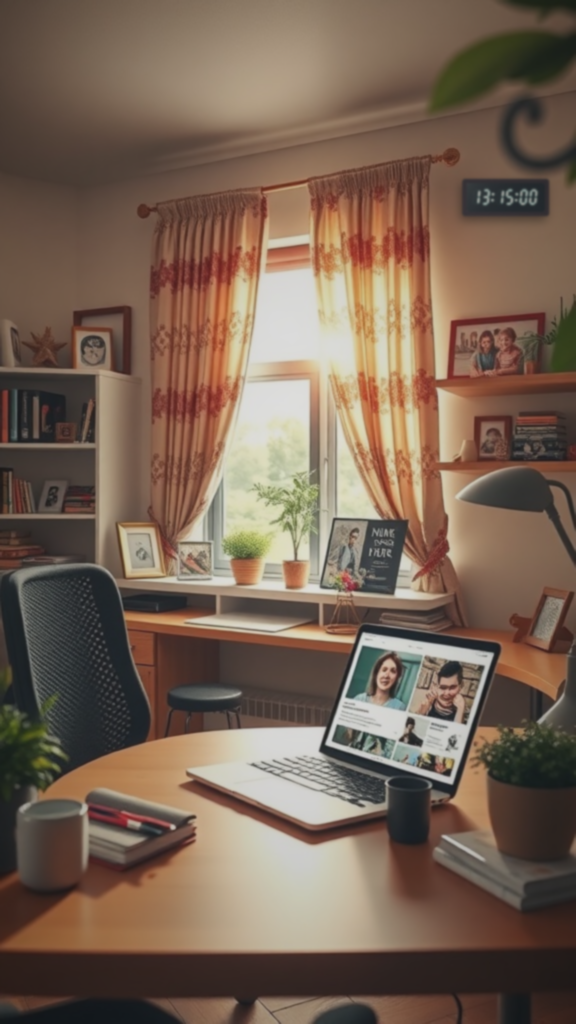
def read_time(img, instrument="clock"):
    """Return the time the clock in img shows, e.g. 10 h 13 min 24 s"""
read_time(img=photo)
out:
13 h 15 min 00 s
